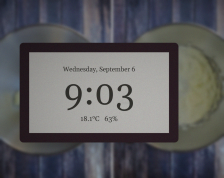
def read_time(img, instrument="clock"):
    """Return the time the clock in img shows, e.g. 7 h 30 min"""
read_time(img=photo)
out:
9 h 03 min
